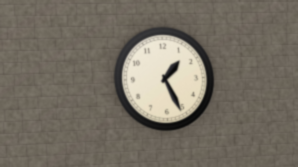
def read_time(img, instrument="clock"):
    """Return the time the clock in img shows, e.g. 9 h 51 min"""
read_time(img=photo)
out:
1 h 26 min
